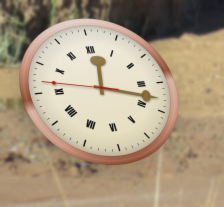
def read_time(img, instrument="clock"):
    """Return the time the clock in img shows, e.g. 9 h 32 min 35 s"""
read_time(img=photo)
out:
12 h 17 min 47 s
